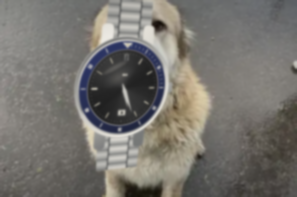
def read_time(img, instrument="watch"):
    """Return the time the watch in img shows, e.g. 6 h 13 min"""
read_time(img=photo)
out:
5 h 26 min
